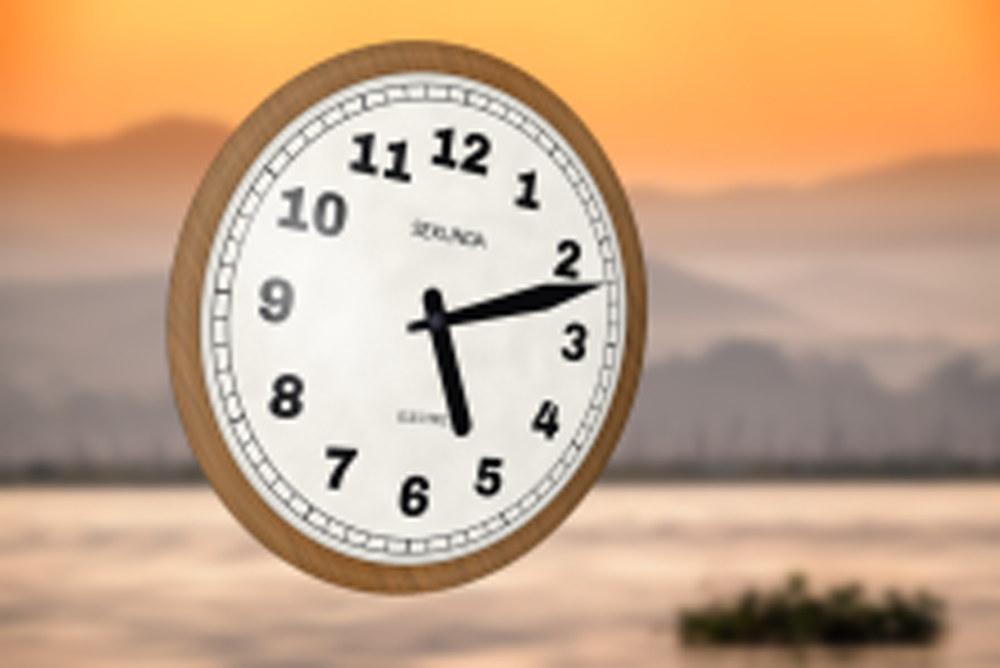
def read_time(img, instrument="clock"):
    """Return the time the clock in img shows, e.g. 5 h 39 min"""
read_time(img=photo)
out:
5 h 12 min
